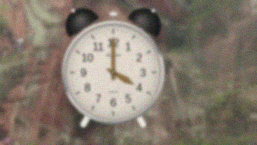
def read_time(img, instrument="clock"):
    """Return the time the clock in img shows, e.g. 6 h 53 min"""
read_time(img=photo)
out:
4 h 00 min
